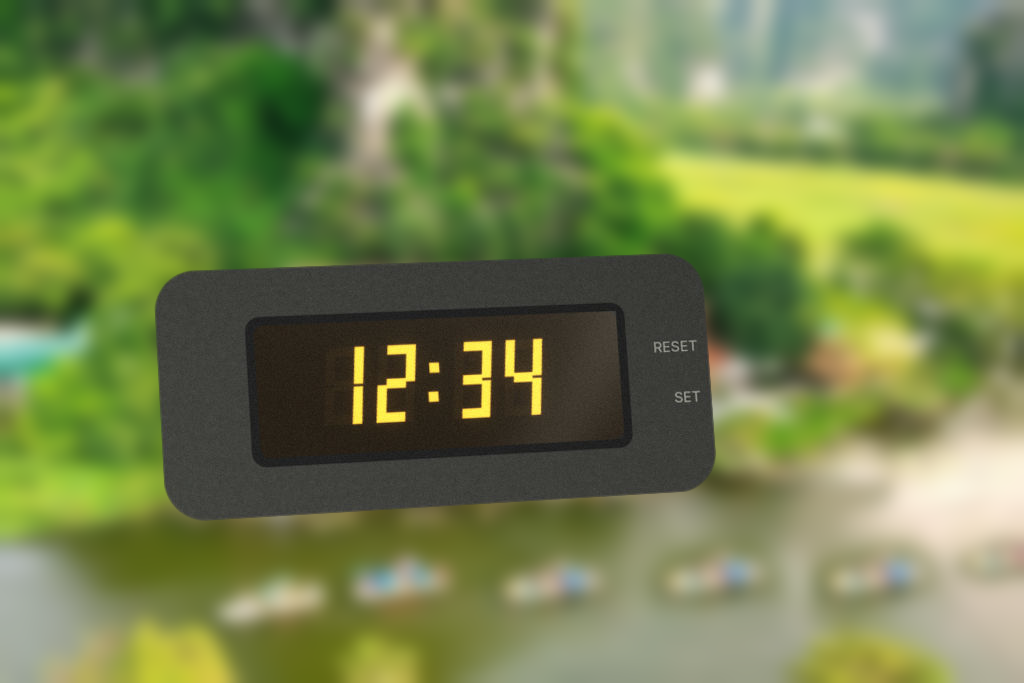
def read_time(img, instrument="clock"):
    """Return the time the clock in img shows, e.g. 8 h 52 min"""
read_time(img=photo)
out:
12 h 34 min
